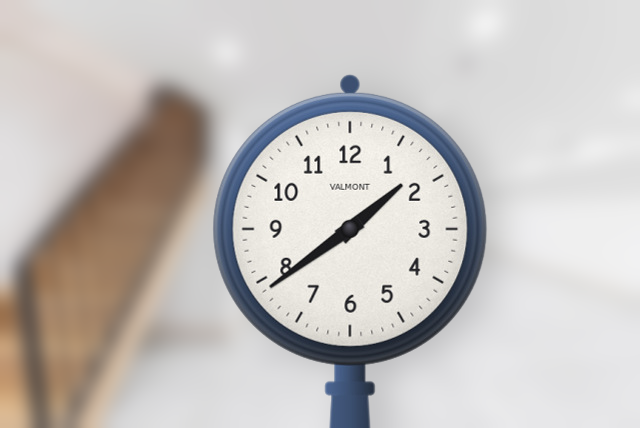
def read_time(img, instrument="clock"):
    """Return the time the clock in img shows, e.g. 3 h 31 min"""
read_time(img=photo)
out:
1 h 39 min
